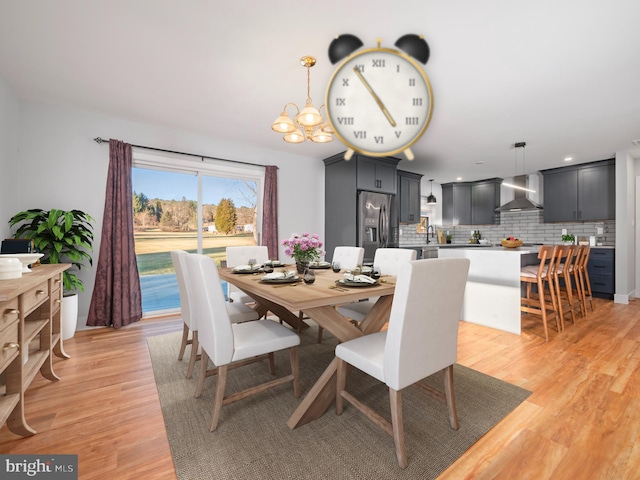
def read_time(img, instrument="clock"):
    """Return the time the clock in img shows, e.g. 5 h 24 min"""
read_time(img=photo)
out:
4 h 54 min
